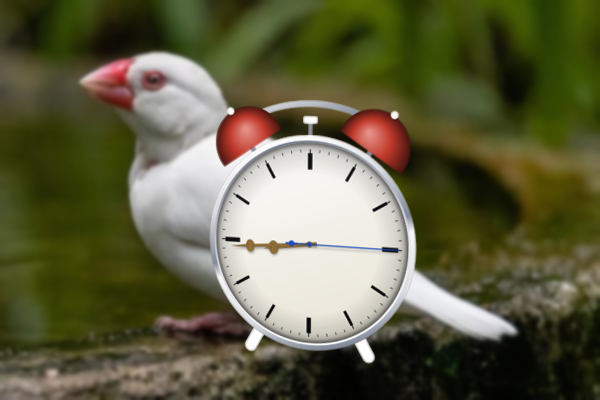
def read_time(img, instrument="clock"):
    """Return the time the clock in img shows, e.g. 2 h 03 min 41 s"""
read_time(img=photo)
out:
8 h 44 min 15 s
